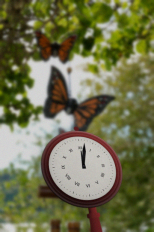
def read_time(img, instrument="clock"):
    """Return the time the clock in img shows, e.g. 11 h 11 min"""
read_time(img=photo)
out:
12 h 02 min
